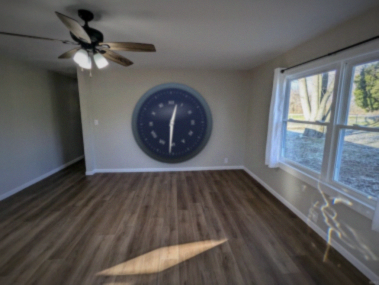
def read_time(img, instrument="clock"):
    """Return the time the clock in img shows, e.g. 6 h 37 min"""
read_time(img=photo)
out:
12 h 31 min
